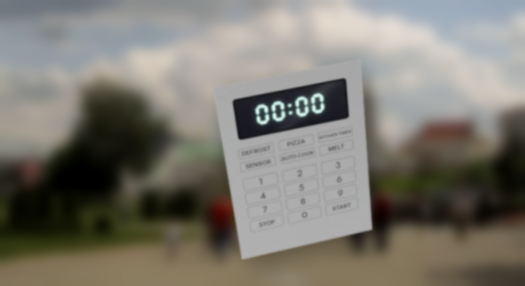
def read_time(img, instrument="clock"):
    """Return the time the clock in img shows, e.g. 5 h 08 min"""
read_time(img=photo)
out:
0 h 00 min
